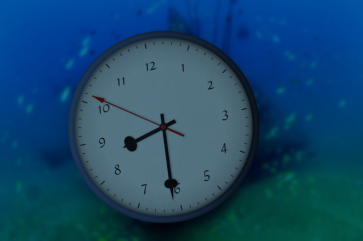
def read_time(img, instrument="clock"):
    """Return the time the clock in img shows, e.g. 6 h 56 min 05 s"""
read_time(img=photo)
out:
8 h 30 min 51 s
